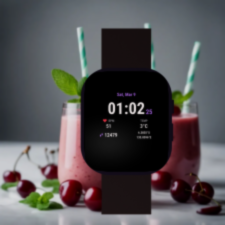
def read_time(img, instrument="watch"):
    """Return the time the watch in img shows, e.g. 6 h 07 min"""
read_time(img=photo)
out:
1 h 02 min
